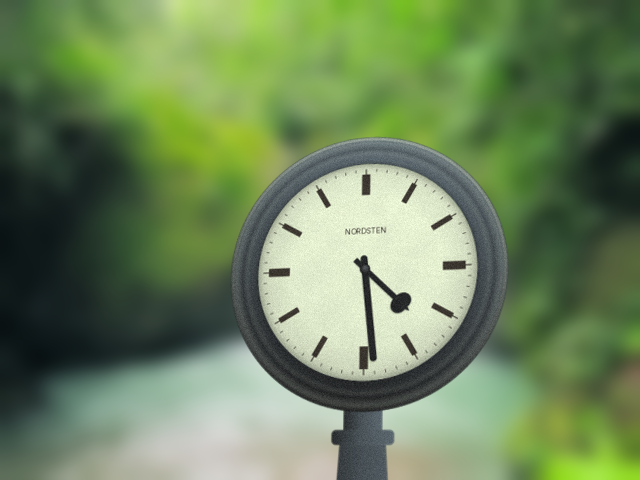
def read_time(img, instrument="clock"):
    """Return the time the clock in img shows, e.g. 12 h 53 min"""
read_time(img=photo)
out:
4 h 29 min
